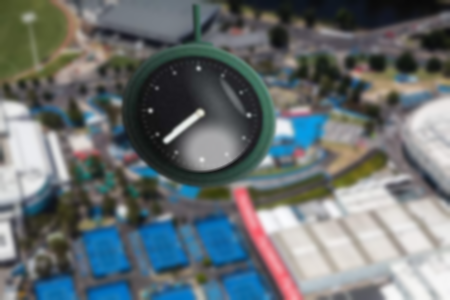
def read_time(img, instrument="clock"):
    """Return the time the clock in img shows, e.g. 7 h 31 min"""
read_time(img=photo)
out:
7 h 38 min
